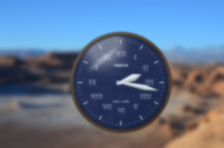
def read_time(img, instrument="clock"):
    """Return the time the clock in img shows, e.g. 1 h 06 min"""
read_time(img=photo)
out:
2 h 17 min
